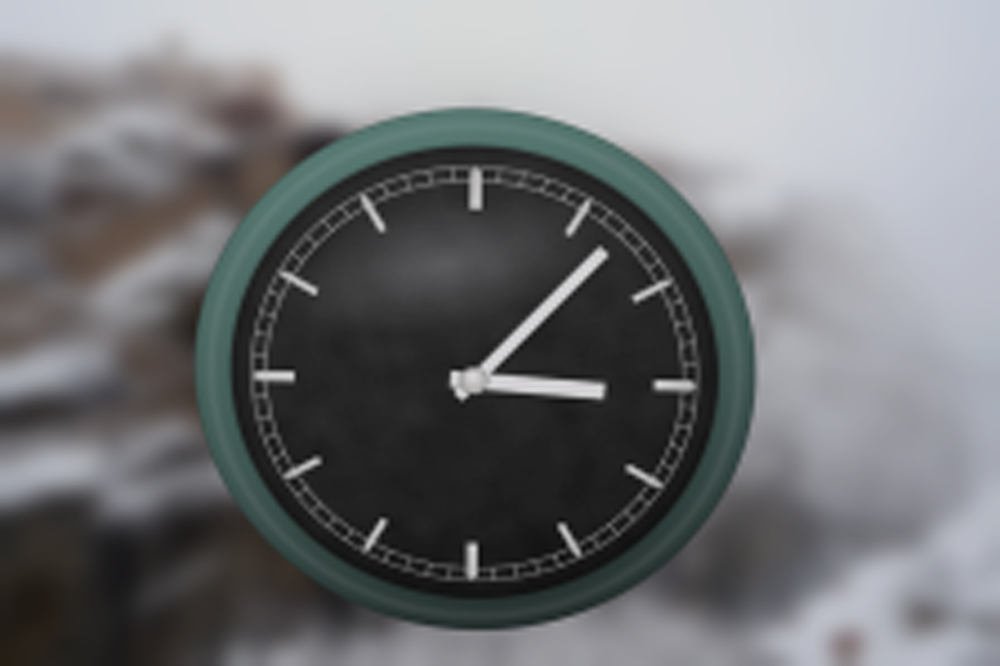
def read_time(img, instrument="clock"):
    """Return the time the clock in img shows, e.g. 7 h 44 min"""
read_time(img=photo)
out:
3 h 07 min
